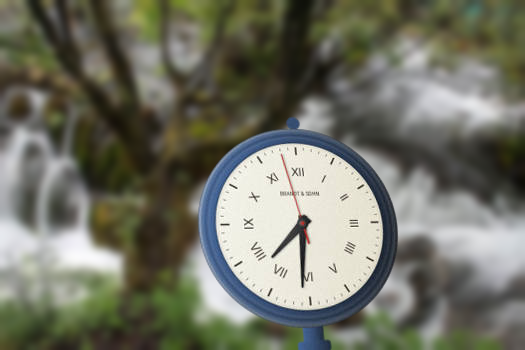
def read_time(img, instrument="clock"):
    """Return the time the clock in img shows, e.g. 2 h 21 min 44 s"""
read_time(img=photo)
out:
7 h 30 min 58 s
